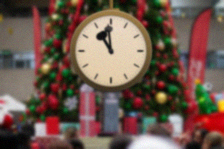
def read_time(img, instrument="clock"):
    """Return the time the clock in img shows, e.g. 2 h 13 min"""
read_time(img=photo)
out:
10 h 59 min
